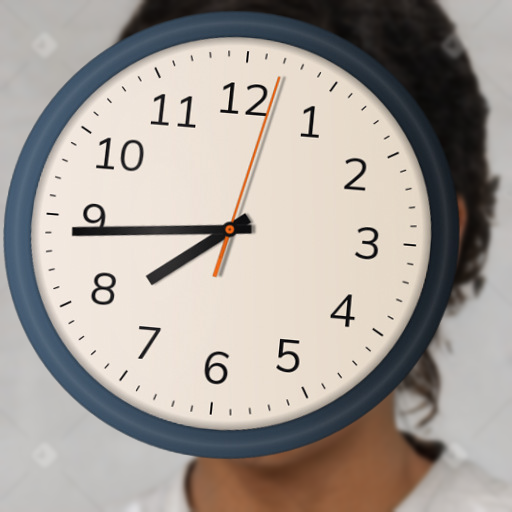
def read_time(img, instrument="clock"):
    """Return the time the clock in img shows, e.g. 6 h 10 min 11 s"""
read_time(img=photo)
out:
7 h 44 min 02 s
